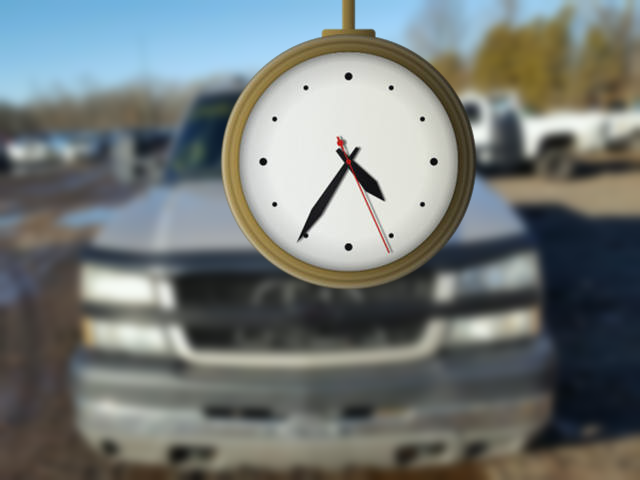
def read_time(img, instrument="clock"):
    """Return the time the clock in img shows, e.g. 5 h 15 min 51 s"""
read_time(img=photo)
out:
4 h 35 min 26 s
